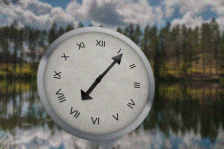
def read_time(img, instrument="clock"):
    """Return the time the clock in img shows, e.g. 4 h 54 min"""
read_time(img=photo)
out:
7 h 06 min
